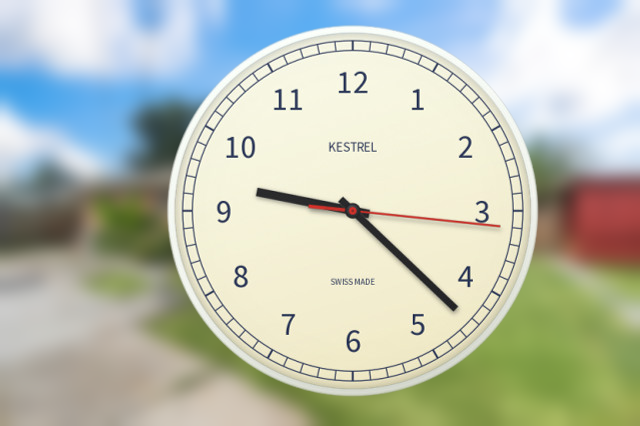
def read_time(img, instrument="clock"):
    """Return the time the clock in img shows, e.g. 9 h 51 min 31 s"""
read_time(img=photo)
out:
9 h 22 min 16 s
